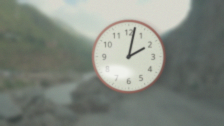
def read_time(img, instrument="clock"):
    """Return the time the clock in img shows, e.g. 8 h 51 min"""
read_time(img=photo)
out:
2 h 02 min
